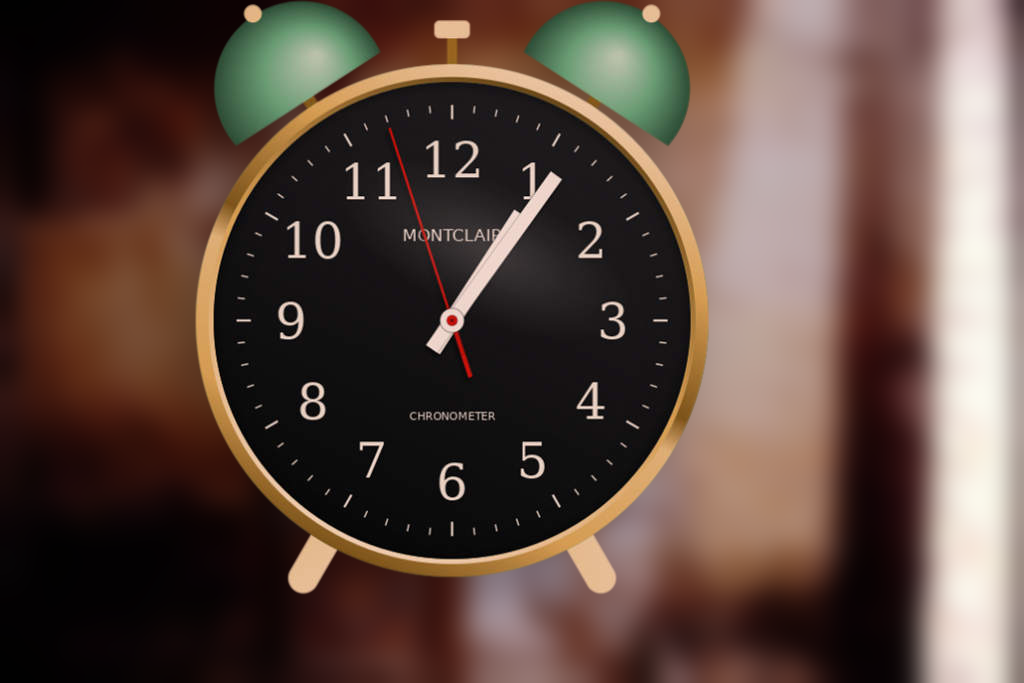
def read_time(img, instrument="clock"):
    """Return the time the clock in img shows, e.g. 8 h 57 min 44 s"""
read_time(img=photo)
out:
1 h 05 min 57 s
